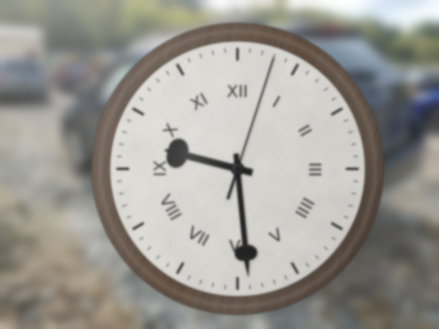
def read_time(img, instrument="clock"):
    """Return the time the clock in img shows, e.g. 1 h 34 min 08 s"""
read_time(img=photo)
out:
9 h 29 min 03 s
